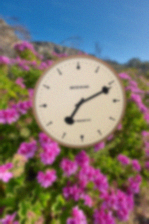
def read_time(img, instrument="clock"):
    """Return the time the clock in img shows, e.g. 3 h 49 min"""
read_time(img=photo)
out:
7 h 11 min
